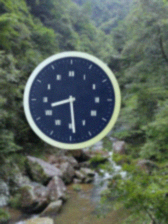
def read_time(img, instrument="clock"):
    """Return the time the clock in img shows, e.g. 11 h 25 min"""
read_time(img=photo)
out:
8 h 29 min
